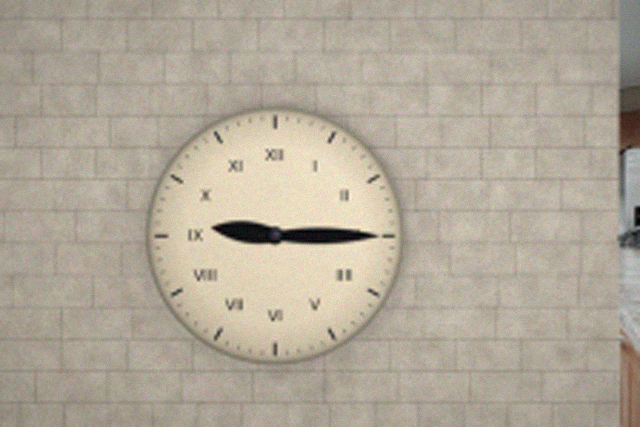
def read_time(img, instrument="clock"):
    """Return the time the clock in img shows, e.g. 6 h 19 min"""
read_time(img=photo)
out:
9 h 15 min
